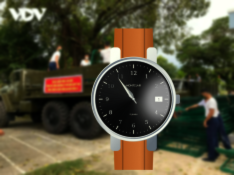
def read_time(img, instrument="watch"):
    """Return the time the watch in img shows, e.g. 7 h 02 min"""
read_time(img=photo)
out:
10 h 54 min
